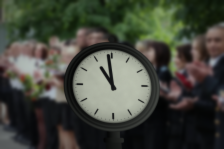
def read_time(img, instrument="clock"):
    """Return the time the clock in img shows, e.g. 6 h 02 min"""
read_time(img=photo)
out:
10 h 59 min
